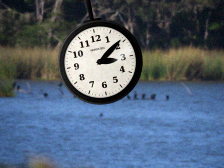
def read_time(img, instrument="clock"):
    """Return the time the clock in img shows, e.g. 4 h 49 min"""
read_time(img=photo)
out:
3 h 09 min
